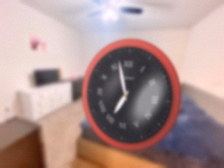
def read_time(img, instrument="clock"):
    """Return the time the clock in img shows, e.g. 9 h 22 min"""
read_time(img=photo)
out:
6 h 57 min
